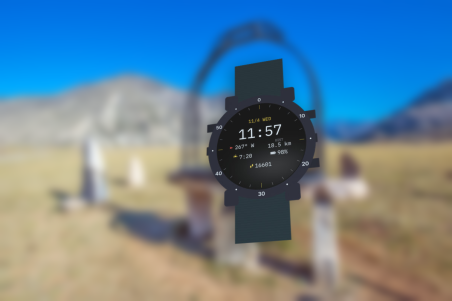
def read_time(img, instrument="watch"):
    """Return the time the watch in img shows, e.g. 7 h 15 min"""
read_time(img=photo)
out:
11 h 57 min
